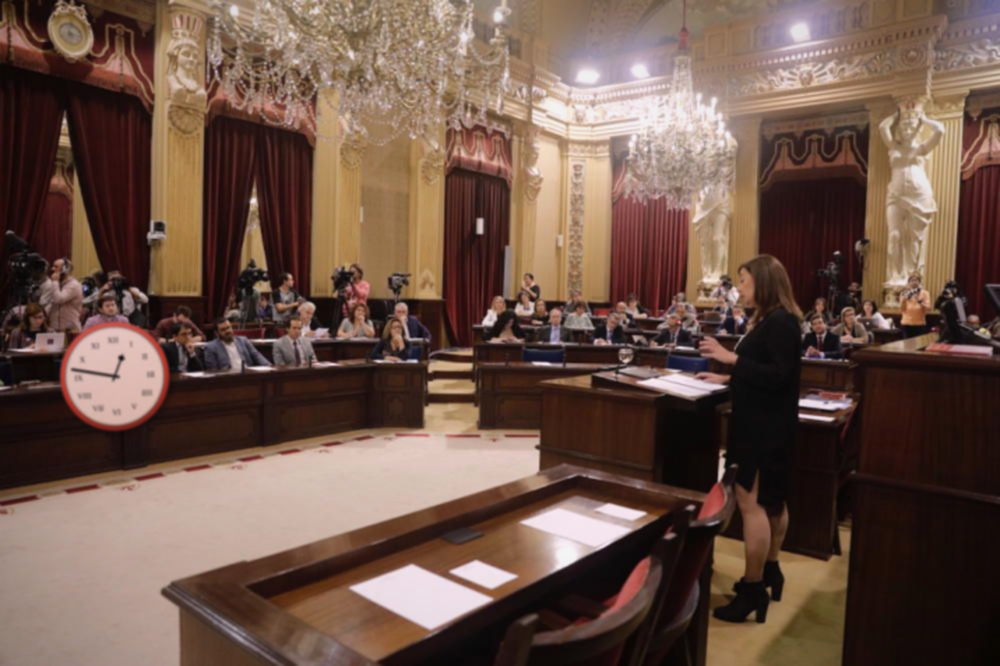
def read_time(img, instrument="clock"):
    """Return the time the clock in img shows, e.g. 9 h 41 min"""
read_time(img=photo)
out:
12 h 47 min
